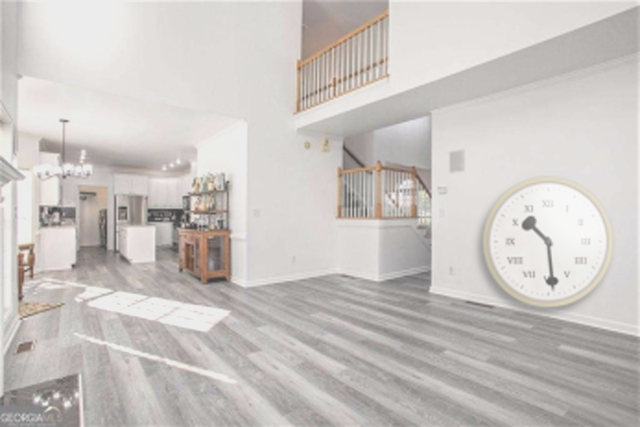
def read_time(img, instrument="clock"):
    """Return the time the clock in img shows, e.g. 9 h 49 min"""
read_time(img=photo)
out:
10 h 29 min
